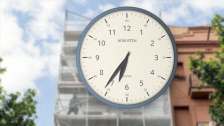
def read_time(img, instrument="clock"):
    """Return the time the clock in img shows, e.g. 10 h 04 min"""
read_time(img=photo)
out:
6 h 36 min
